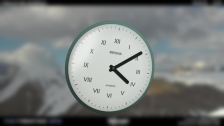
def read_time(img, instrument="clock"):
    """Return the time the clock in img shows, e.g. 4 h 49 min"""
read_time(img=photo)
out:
4 h 09 min
